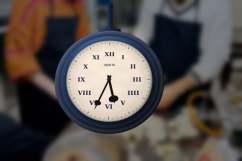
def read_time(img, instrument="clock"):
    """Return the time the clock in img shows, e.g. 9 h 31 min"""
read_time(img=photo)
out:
5 h 34 min
